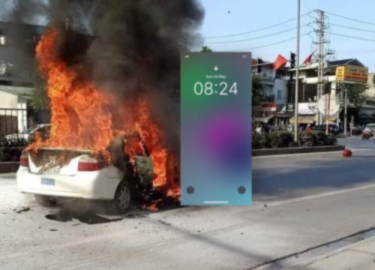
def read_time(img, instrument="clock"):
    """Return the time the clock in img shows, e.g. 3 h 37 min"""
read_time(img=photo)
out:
8 h 24 min
